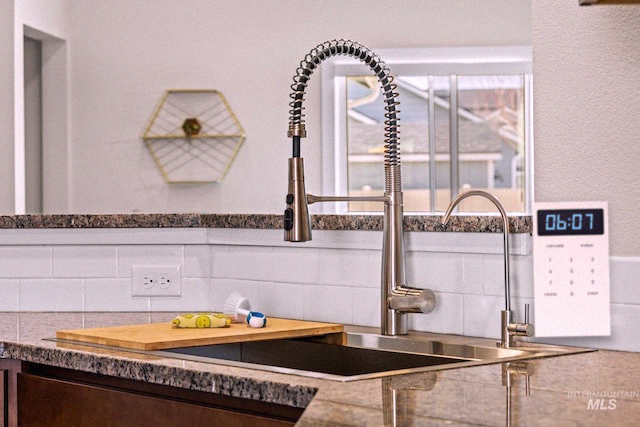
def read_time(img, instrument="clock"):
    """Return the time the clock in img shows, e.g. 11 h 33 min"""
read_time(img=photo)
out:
6 h 07 min
